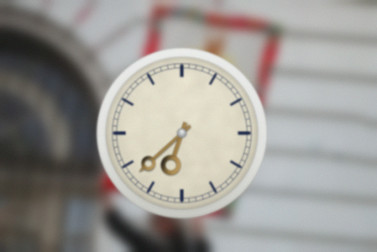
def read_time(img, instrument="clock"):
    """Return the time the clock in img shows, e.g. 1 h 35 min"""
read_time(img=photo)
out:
6 h 38 min
